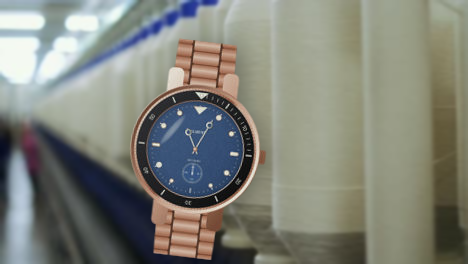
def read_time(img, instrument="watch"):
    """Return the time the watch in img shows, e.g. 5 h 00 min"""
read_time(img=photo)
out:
11 h 04 min
